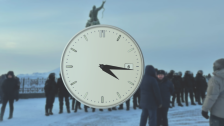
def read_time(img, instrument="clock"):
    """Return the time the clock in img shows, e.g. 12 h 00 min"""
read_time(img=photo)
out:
4 h 16 min
